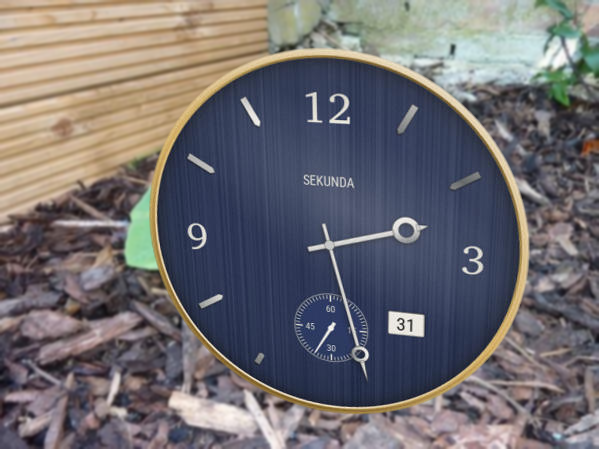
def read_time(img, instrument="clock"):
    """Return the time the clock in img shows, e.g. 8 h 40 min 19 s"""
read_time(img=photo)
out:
2 h 27 min 35 s
